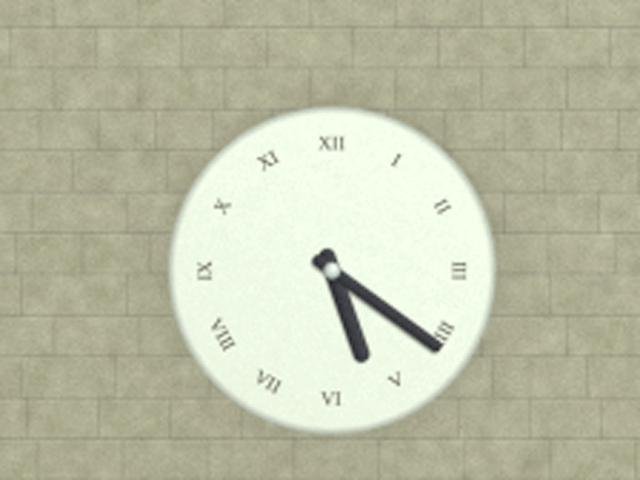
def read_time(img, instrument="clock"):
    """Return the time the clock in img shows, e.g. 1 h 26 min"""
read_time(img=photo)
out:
5 h 21 min
